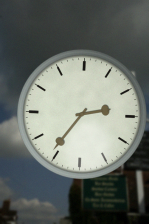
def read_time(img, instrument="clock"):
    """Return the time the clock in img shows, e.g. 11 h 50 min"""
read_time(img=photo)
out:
2 h 36 min
